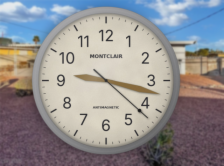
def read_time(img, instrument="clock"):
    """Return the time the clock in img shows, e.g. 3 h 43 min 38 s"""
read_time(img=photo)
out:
9 h 17 min 22 s
